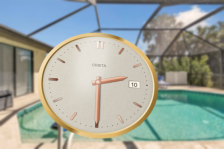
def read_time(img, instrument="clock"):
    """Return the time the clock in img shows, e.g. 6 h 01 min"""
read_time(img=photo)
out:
2 h 30 min
